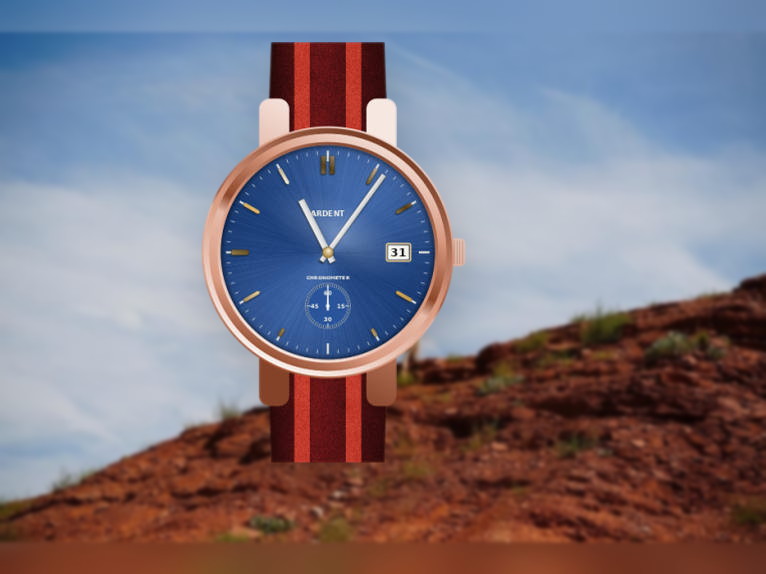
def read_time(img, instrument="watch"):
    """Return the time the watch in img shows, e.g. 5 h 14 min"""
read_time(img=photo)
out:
11 h 06 min
